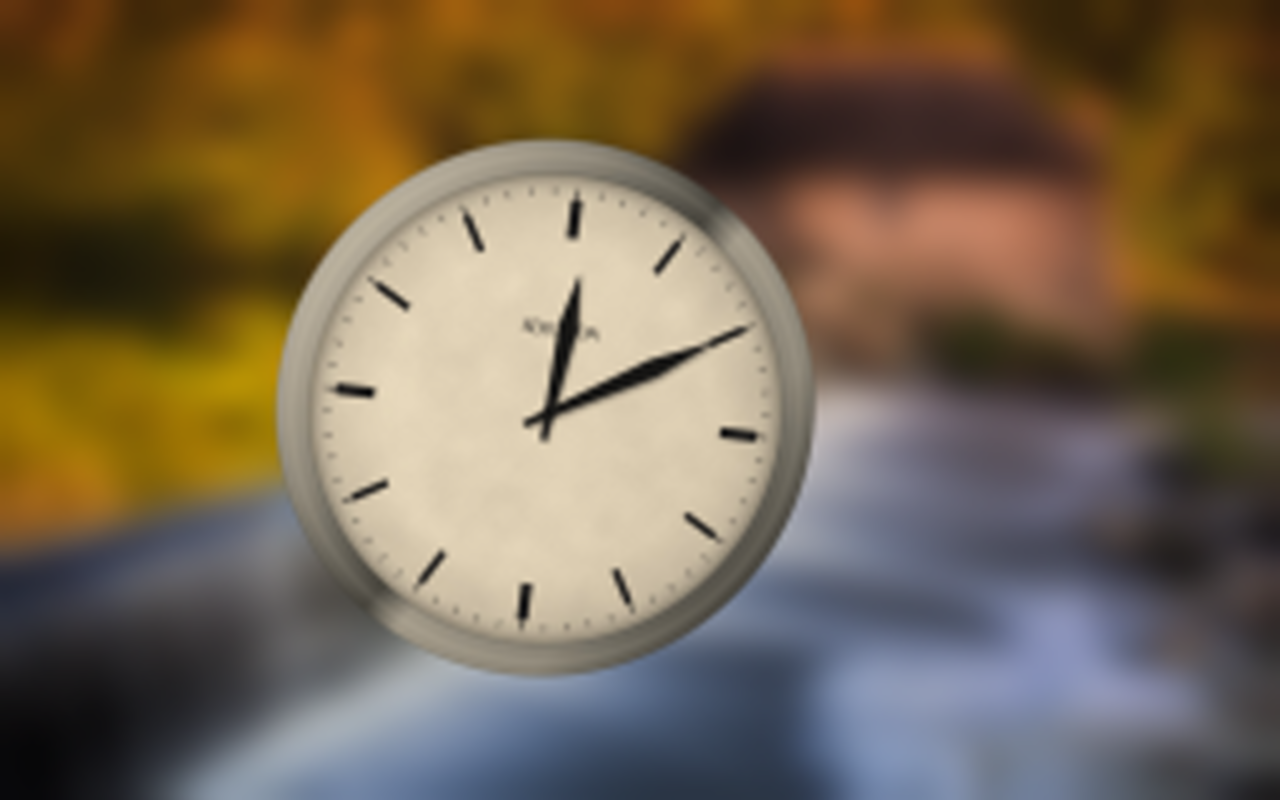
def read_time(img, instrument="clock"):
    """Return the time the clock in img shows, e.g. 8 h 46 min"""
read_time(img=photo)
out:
12 h 10 min
